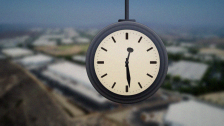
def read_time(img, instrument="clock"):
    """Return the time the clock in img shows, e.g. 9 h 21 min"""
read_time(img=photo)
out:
12 h 29 min
